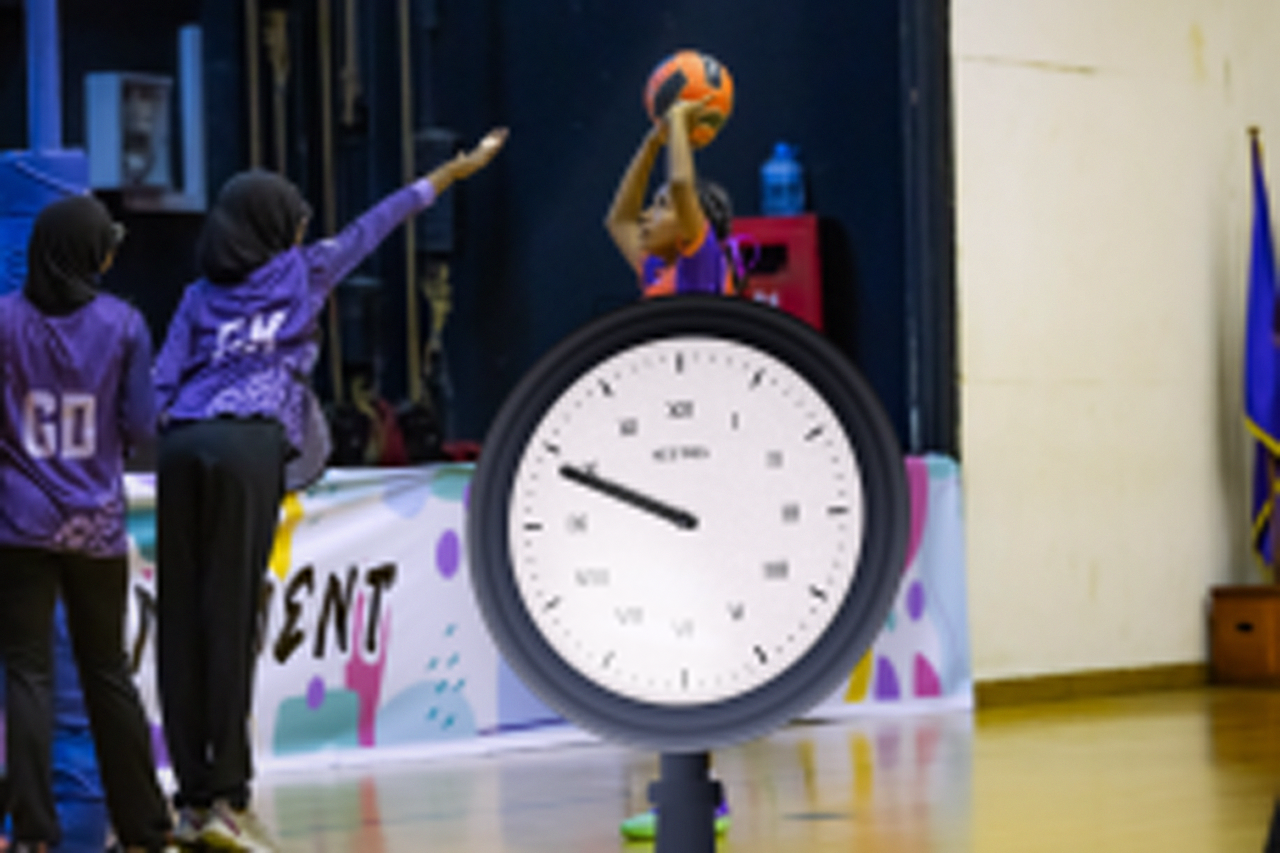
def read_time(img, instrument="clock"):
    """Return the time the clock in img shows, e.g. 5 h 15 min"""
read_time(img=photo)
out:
9 h 49 min
